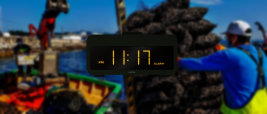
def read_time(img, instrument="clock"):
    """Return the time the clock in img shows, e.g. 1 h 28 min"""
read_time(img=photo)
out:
11 h 17 min
